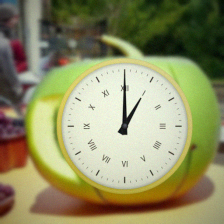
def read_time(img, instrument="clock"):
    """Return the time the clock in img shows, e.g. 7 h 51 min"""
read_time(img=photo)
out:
1 h 00 min
